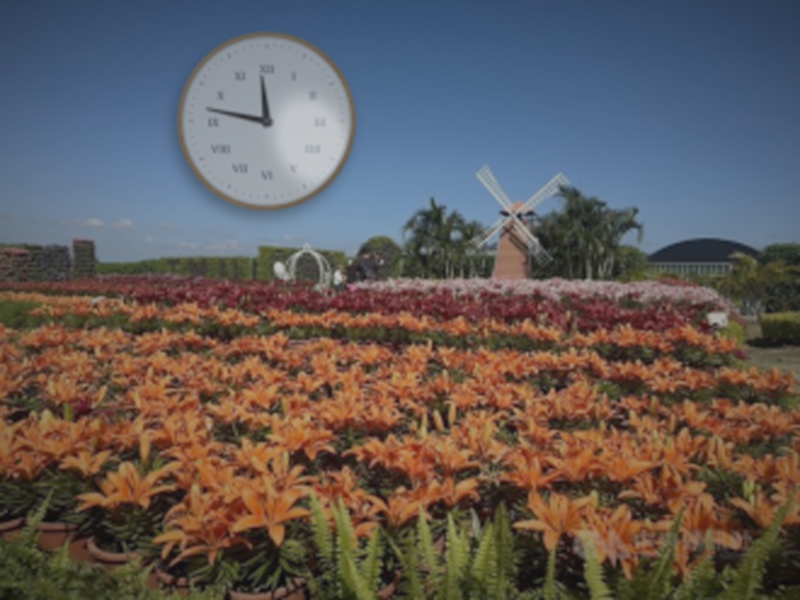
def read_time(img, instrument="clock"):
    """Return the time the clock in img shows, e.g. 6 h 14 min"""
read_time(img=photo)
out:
11 h 47 min
